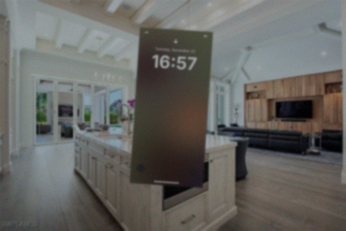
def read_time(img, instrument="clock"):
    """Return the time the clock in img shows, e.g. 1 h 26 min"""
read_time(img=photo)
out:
16 h 57 min
